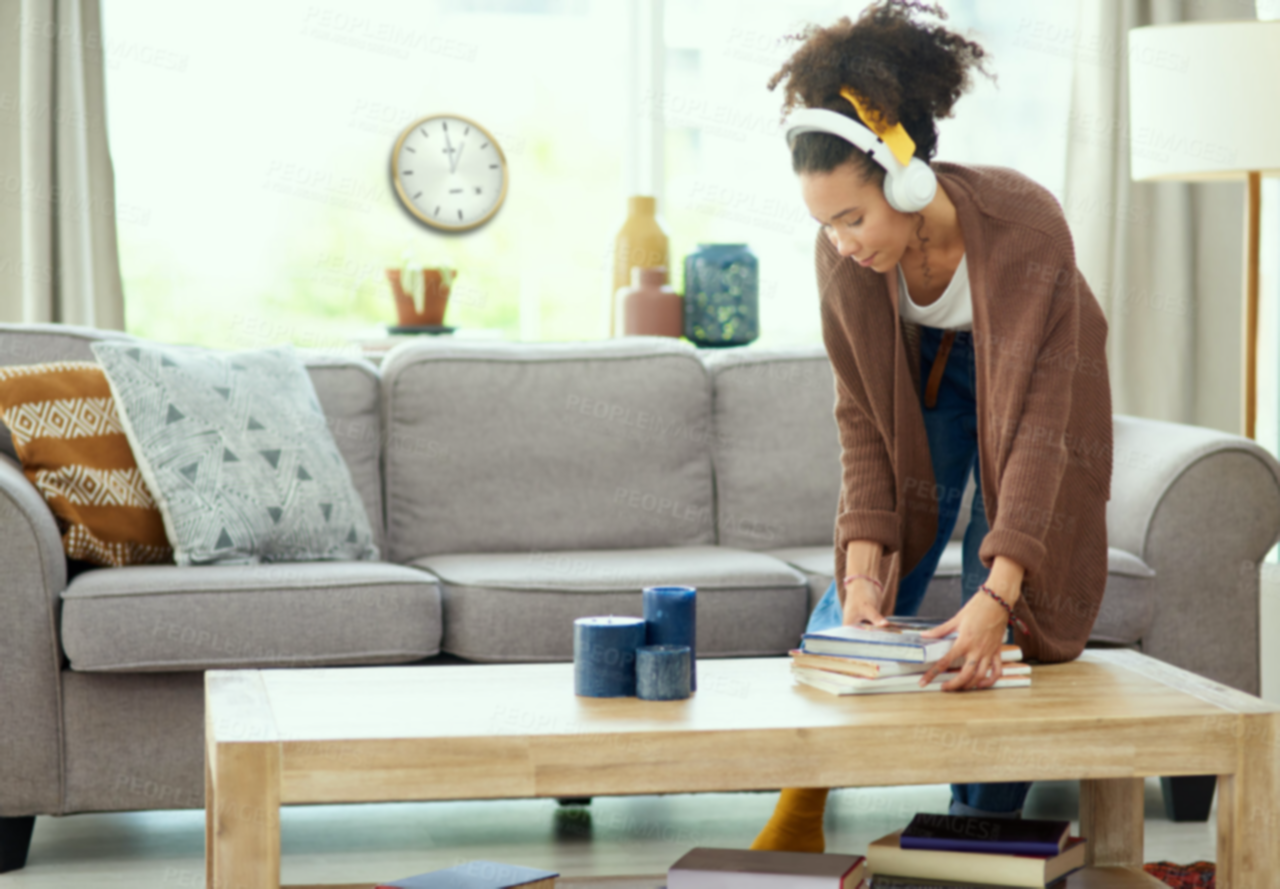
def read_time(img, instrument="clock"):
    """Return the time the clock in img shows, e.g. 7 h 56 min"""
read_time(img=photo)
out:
1 h 00 min
